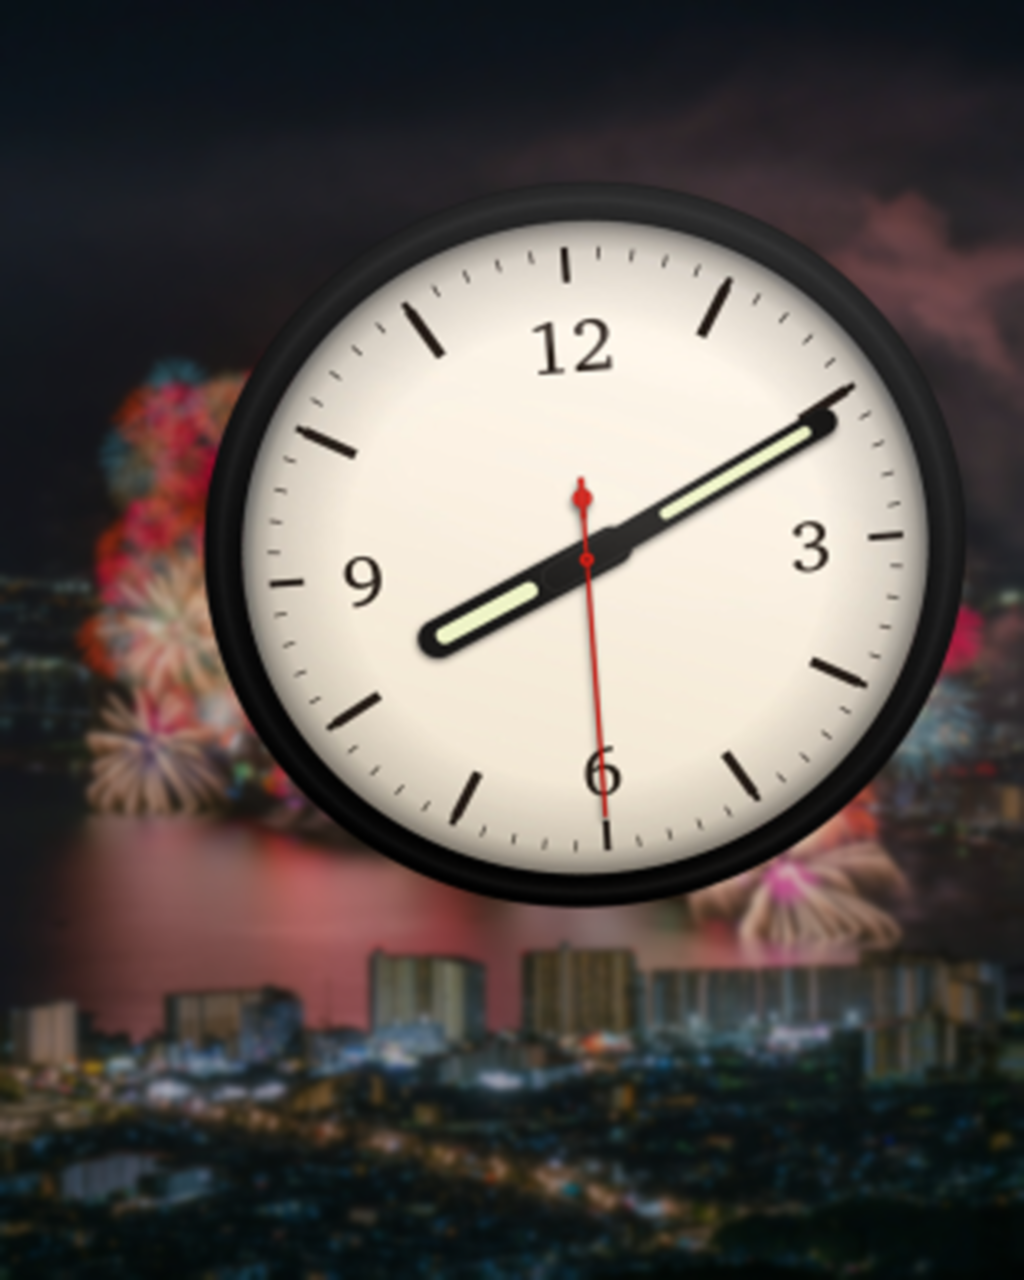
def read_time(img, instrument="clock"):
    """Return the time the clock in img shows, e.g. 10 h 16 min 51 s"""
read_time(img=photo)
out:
8 h 10 min 30 s
